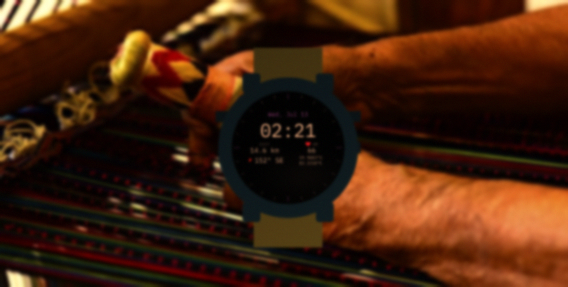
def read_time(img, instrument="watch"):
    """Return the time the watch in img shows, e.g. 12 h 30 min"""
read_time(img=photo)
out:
2 h 21 min
